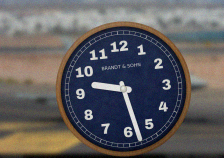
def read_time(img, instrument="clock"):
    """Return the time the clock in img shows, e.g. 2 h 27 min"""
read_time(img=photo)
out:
9 h 28 min
